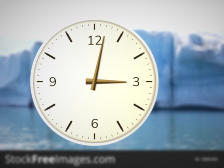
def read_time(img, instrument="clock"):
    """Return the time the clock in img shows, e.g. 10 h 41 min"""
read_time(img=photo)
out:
3 h 02 min
